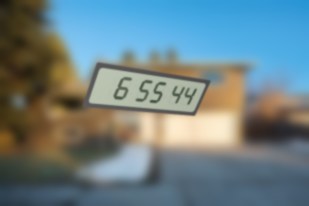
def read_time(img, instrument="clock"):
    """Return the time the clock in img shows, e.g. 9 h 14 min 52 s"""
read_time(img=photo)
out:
6 h 55 min 44 s
